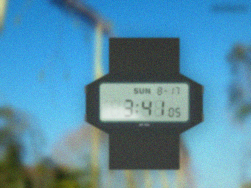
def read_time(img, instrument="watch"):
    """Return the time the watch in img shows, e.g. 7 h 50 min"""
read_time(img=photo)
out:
3 h 41 min
